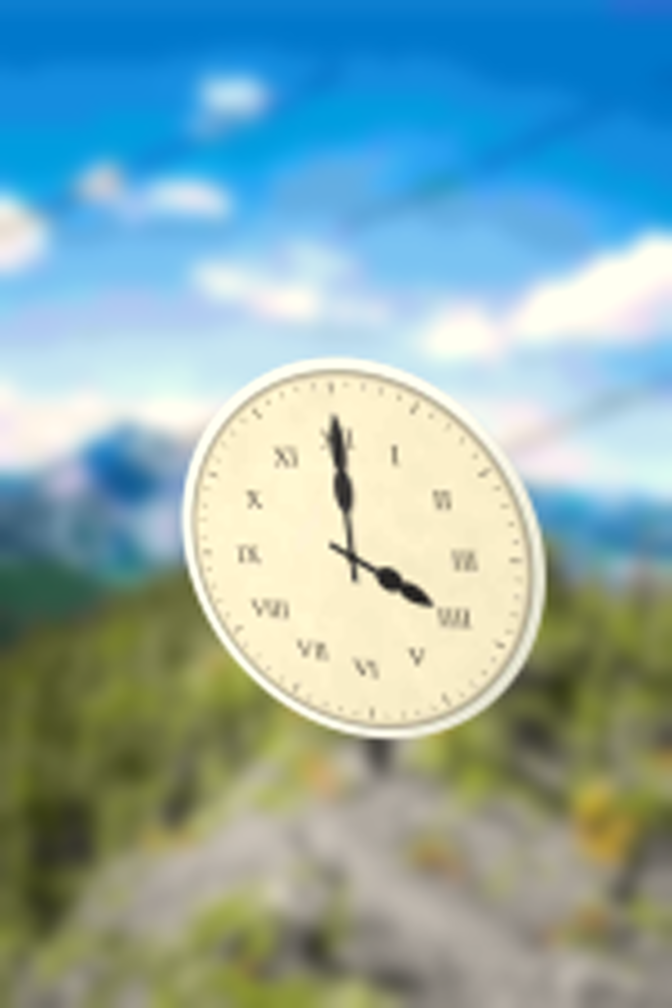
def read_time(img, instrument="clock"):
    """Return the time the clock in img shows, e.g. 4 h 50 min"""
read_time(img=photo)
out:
4 h 00 min
